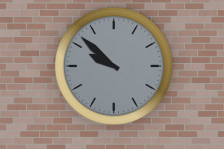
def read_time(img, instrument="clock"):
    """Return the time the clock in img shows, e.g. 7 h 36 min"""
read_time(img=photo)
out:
9 h 52 min
